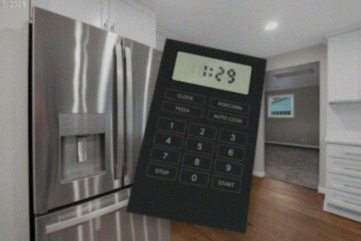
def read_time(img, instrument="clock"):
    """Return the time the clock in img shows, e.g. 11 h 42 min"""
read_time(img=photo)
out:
1 h 29 min
